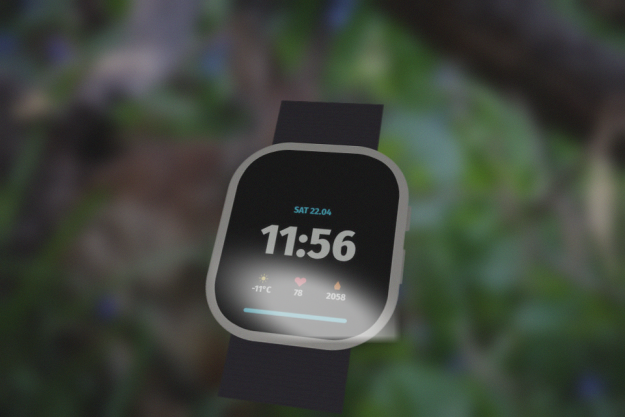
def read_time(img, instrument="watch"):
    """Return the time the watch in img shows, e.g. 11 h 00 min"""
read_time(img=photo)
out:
11 h 56 min
